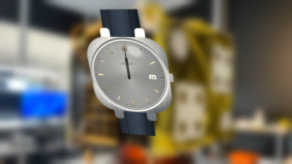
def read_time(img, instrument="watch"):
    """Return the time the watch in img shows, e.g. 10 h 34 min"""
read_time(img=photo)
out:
12 h 00 min
